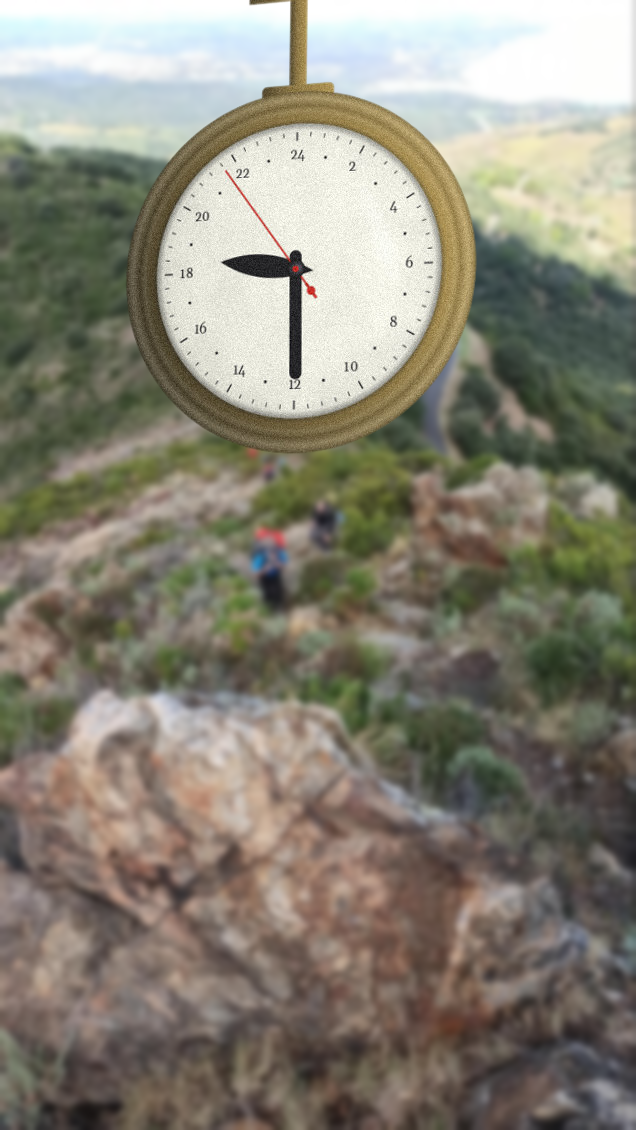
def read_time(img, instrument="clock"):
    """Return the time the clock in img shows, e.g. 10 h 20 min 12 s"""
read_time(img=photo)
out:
18 h 29 min 54 s
